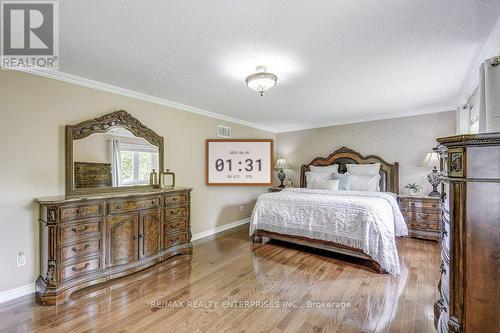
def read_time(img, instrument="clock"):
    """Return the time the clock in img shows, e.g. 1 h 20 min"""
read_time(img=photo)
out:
1 h 31 min
